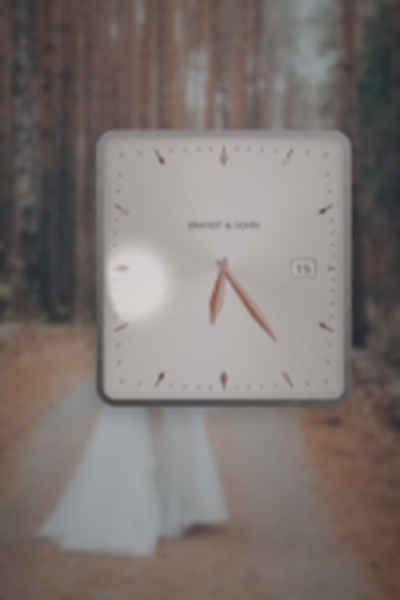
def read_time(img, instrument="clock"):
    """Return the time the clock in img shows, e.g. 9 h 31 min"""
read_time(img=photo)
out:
6 h 24 min
